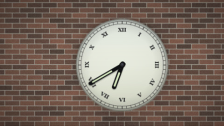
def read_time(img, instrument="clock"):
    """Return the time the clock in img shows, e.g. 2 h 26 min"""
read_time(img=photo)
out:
6 h 40 min
